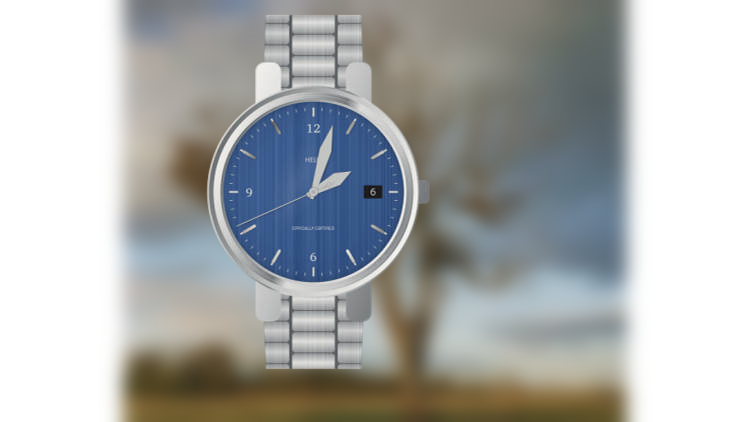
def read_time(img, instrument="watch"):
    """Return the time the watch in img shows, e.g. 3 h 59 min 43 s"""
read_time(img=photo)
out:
2 h 02 min 41 s
